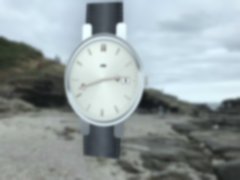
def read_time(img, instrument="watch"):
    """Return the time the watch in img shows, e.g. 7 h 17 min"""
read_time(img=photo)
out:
2 h 42 min
